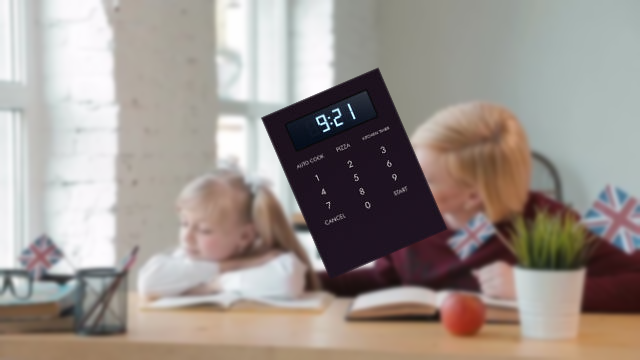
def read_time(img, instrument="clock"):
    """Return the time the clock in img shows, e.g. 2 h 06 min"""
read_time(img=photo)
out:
9 h 21 min
